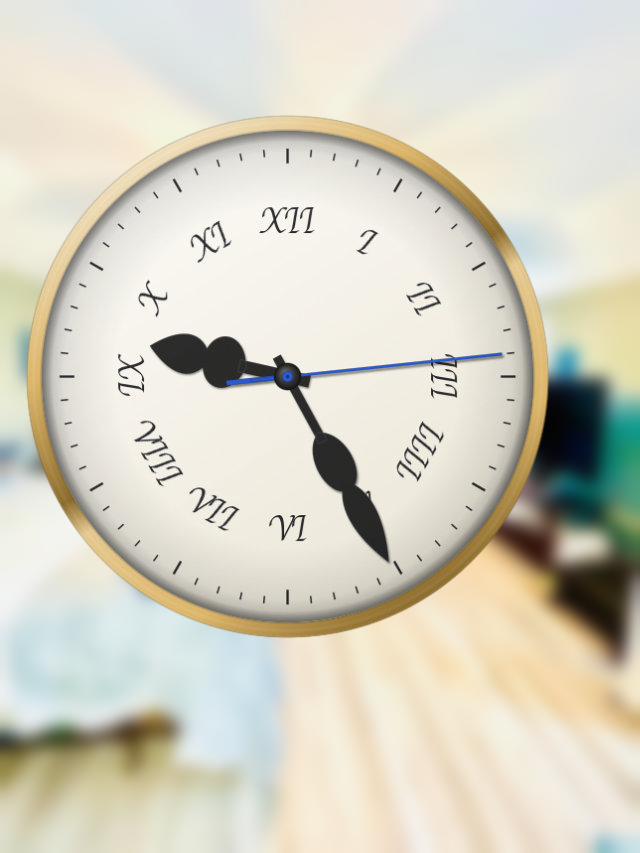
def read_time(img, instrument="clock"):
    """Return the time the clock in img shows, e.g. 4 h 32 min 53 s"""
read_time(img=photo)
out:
9 h 25 min 14 s
